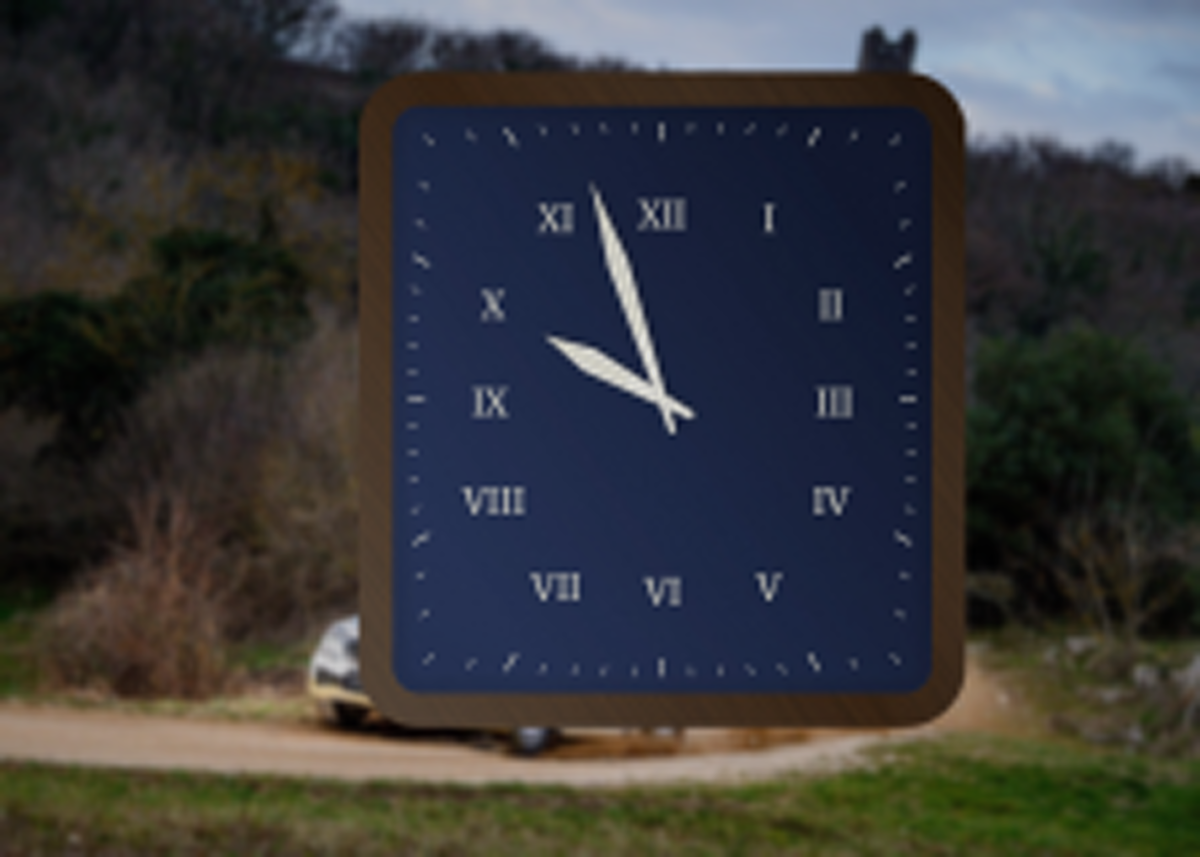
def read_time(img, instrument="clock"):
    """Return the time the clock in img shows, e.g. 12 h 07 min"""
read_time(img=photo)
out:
9 h 57 min
